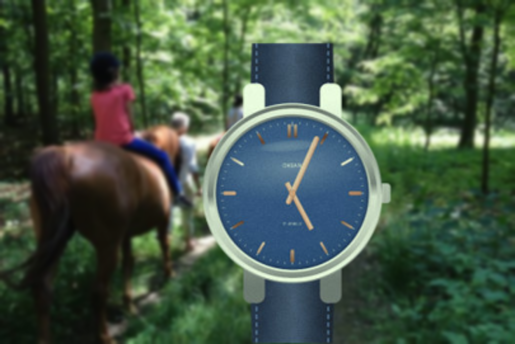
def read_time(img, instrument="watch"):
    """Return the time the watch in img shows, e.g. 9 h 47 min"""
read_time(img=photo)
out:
5 h 04 min
